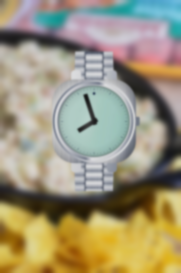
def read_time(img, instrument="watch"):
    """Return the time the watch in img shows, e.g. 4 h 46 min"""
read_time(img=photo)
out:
7 h 57 min
